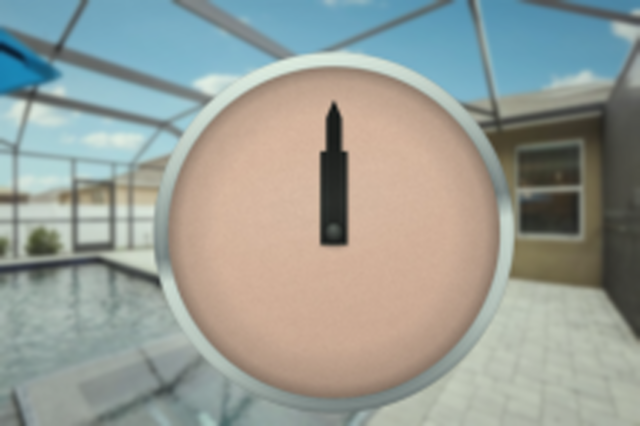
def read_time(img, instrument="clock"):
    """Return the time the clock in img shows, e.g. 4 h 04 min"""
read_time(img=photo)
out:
12 h 00 min
